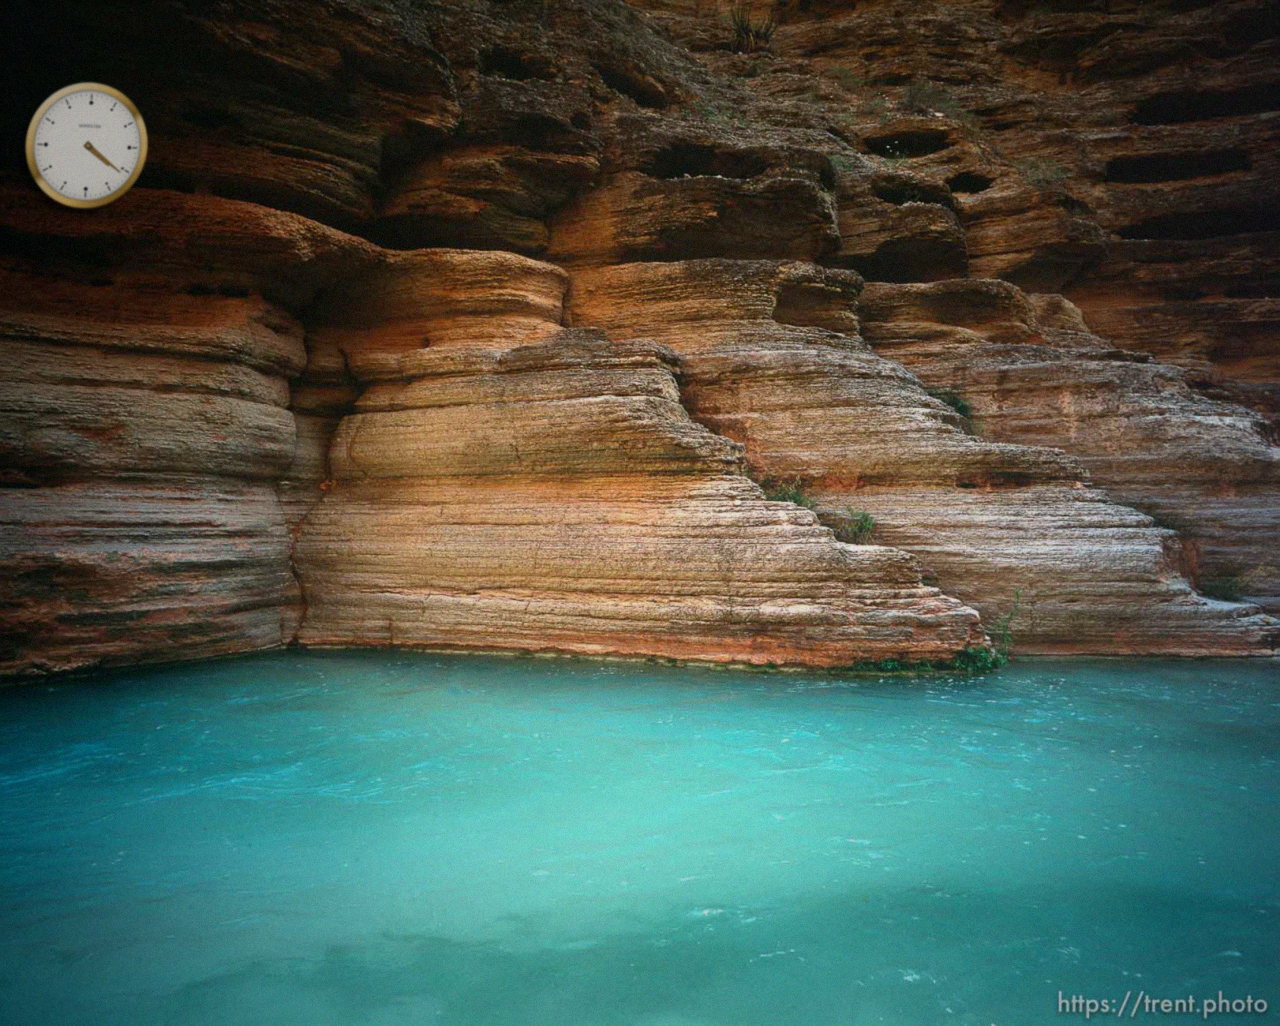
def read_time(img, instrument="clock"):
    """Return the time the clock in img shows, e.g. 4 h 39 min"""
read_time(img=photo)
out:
4 h 21 min
